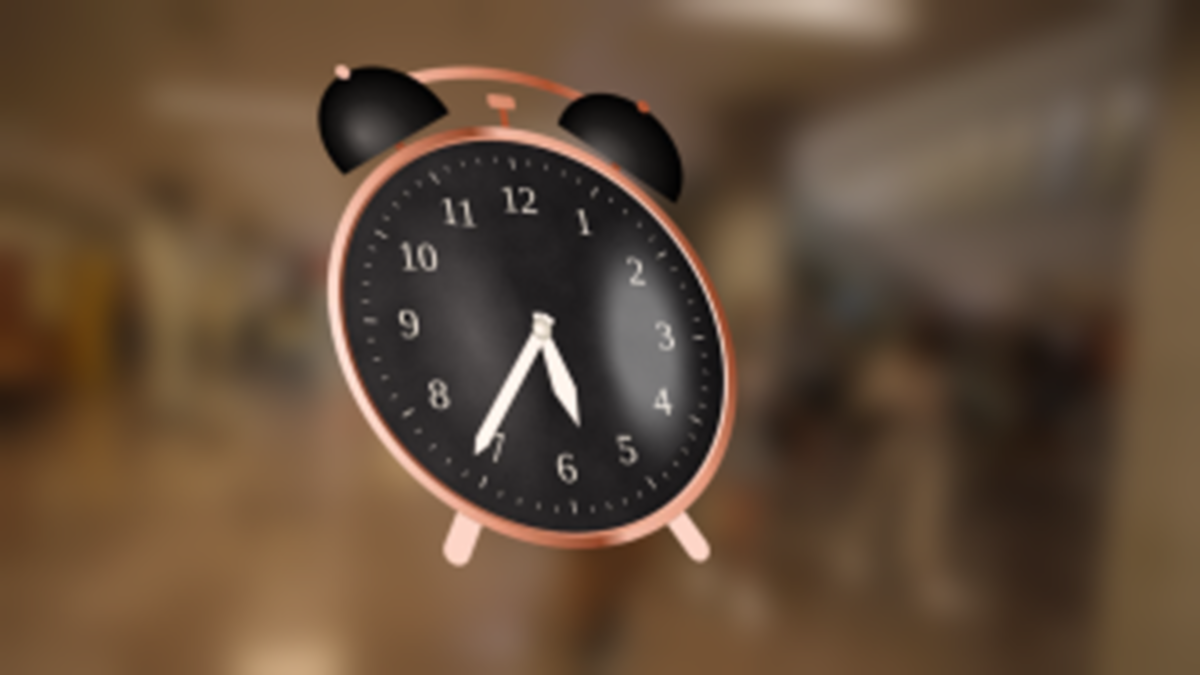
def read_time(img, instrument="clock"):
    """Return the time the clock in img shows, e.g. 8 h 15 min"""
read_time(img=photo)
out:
5 h 36 min
